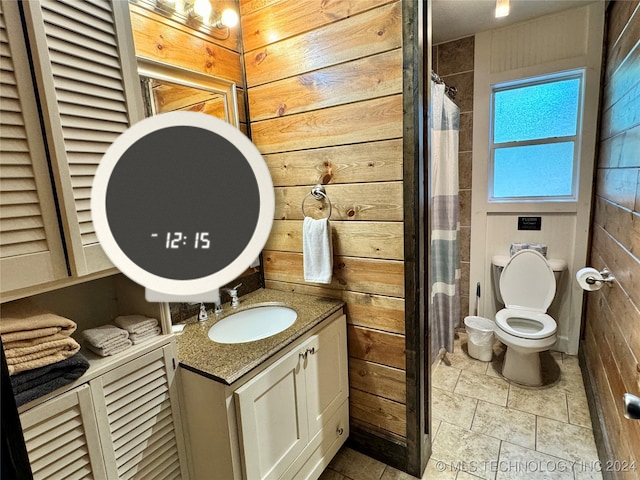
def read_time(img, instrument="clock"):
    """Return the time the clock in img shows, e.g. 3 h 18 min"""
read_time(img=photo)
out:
12 h 15 min
